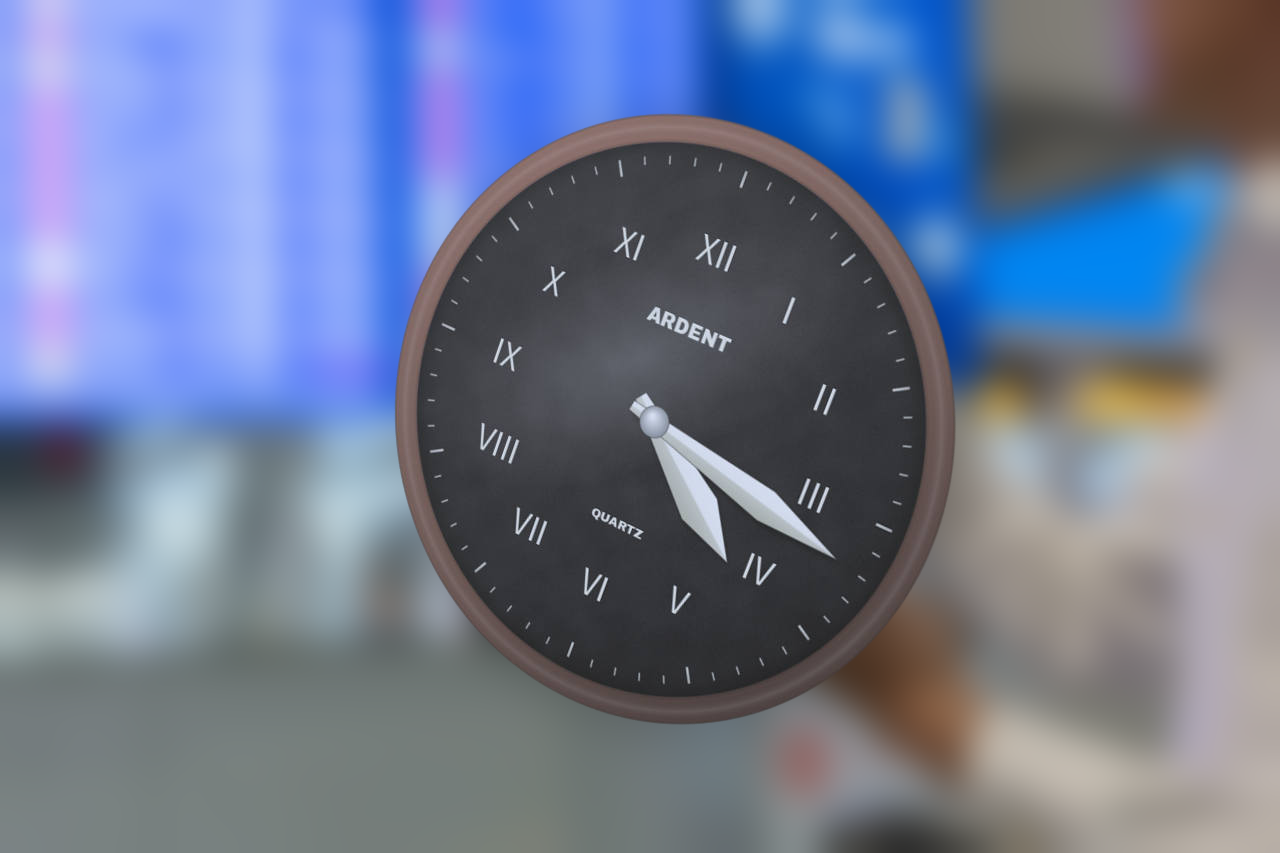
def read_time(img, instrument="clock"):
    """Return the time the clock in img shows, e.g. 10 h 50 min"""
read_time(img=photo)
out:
4 h 17 min
